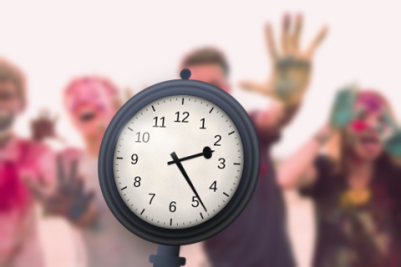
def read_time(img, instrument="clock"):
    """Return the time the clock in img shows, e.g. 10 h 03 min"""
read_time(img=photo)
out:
2 h 24 min
